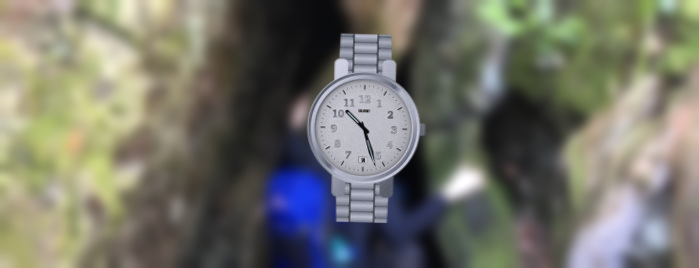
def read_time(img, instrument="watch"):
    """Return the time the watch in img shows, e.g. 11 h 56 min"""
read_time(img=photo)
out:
10 h 27 min
